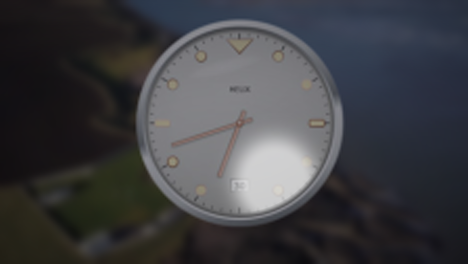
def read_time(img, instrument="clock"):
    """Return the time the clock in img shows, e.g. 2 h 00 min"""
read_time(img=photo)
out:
6 h 42 min
